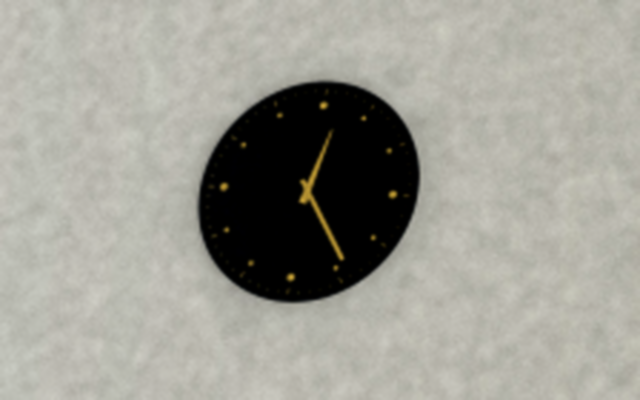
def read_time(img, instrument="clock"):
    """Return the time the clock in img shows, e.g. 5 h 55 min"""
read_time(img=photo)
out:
12 h 24 min
